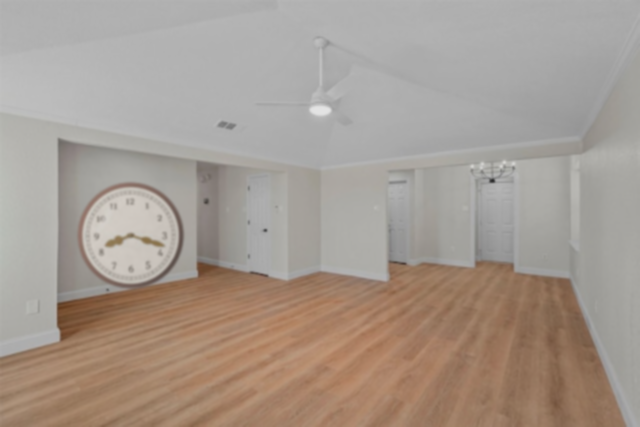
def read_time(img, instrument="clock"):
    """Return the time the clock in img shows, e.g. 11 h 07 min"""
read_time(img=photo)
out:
8 h 18 min
